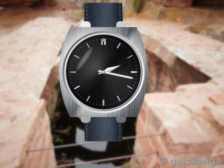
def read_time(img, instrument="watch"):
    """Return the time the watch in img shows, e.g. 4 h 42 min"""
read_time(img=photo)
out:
2 h 17 min
